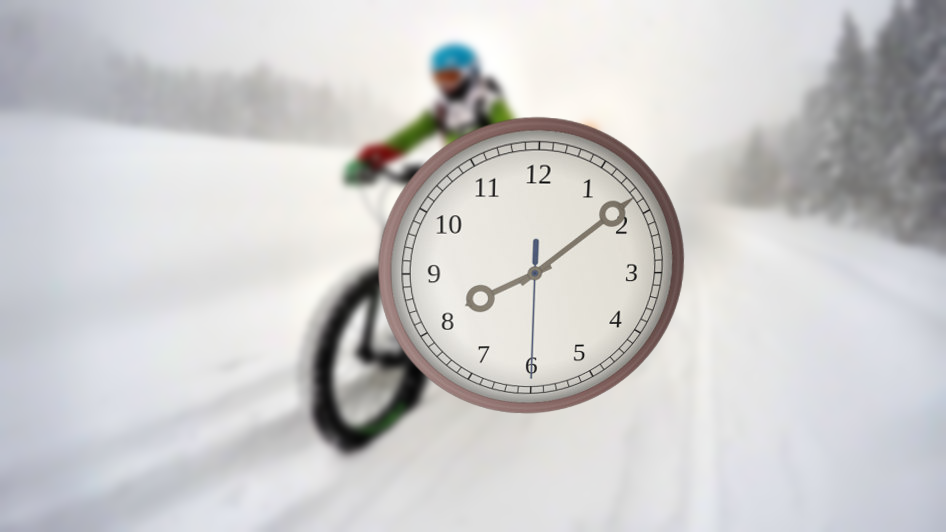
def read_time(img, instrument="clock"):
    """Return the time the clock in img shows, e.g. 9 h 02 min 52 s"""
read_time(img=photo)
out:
8 h 08 min 30 s
